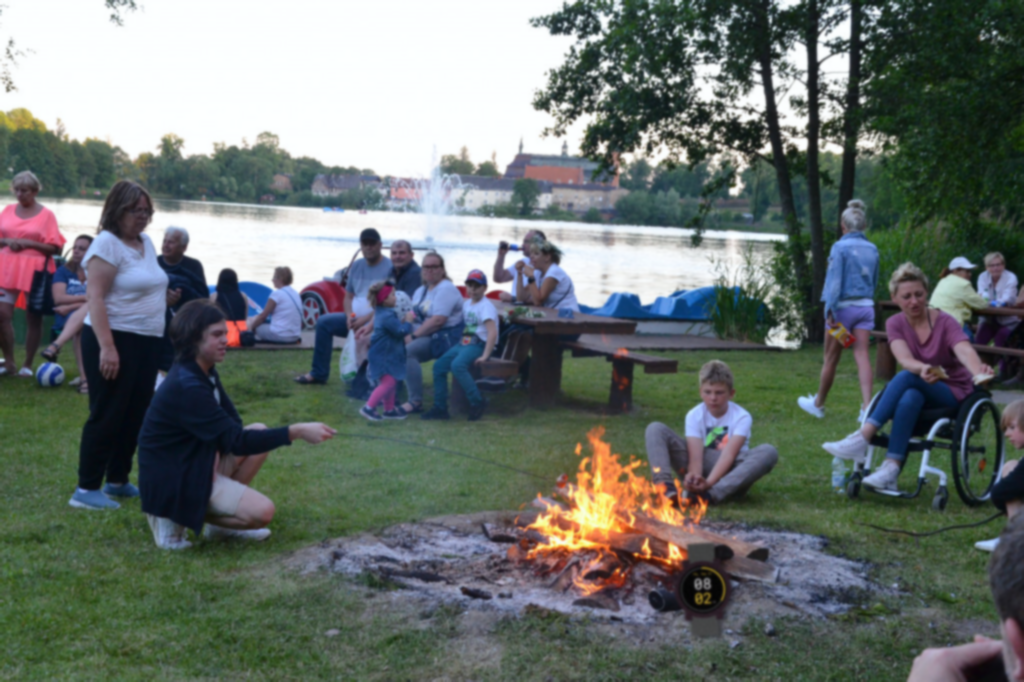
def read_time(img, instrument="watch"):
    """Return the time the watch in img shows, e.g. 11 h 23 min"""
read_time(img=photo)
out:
8 h 02 min
